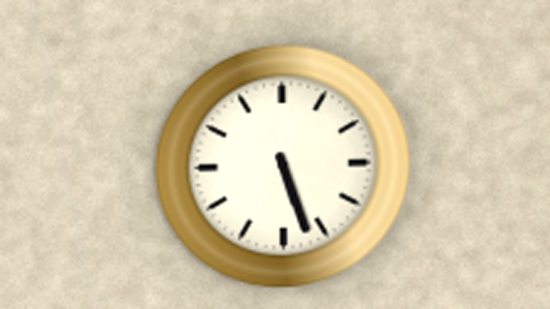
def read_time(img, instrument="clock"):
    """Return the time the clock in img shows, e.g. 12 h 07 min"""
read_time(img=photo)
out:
5 h 27 min
